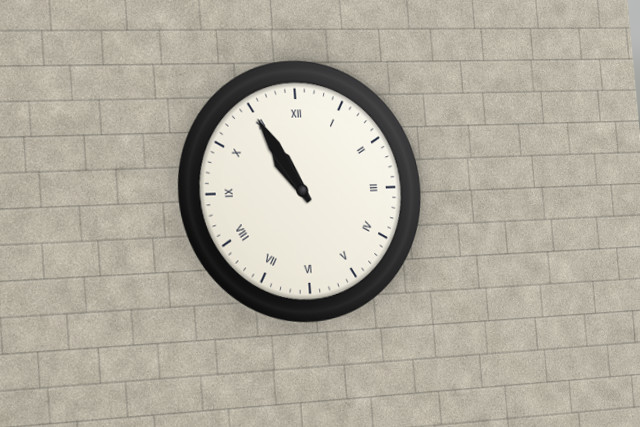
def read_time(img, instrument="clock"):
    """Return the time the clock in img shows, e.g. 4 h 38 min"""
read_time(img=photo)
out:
10 h 55 min
